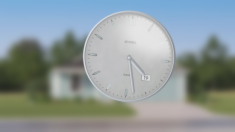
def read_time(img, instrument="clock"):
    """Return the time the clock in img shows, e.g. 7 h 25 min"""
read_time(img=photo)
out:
4 h 28 min
